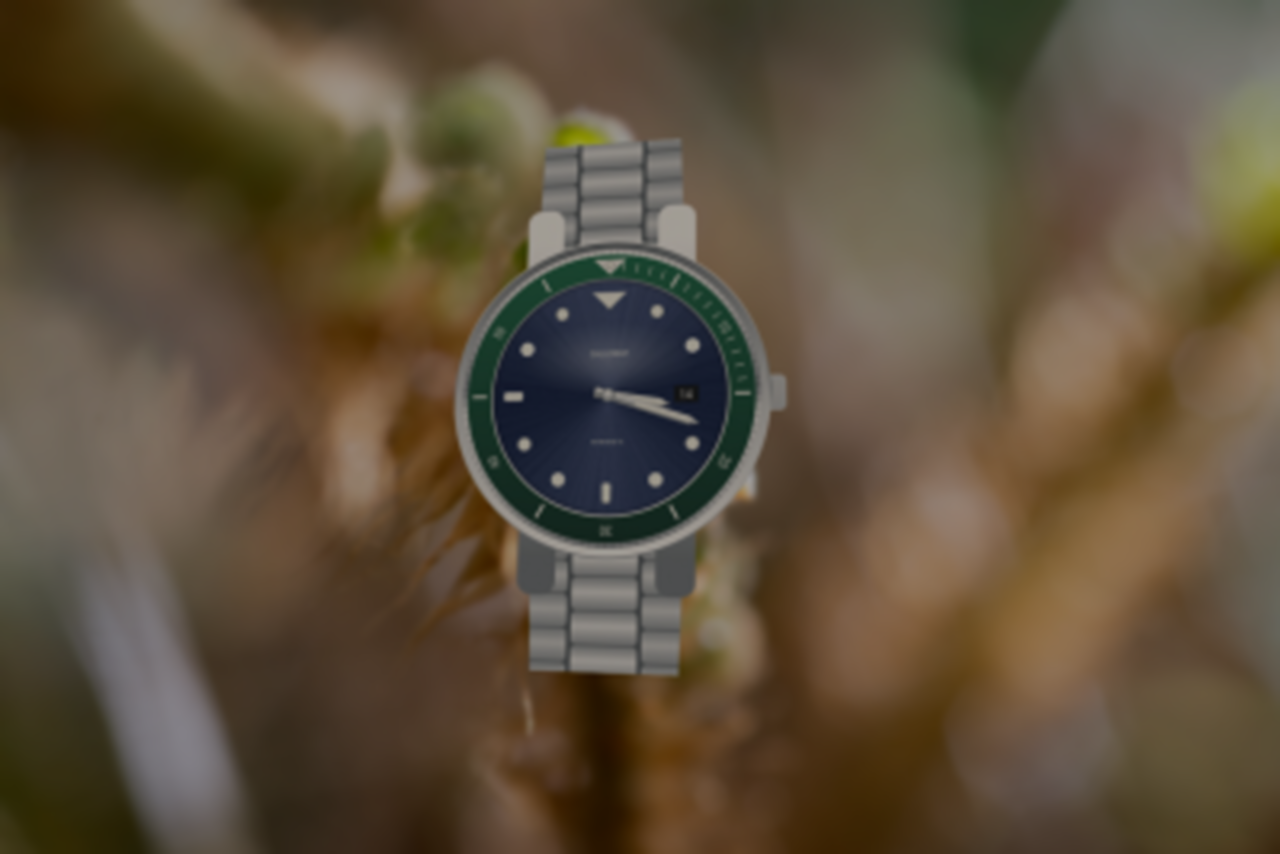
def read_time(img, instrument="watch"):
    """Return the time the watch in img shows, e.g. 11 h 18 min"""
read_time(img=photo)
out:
3 h 18 min
